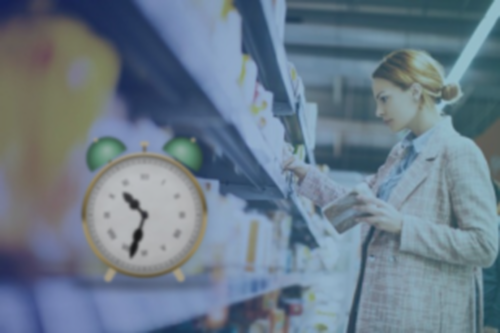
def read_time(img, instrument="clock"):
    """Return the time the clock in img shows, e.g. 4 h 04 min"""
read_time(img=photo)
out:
10 h 33 min
